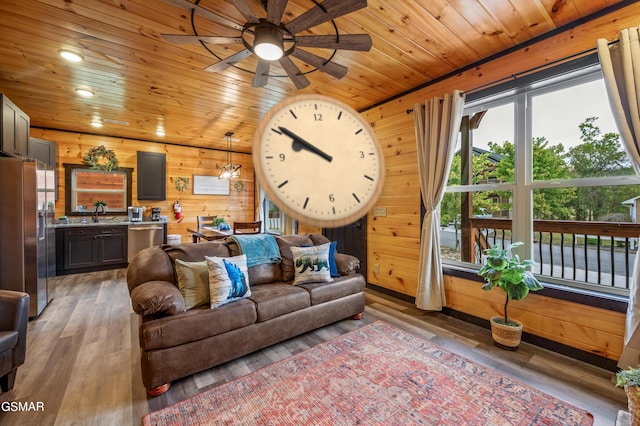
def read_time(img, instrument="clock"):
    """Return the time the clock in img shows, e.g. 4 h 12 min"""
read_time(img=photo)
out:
9 h 51 min
